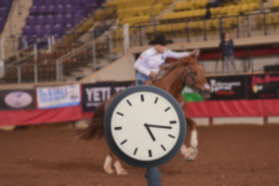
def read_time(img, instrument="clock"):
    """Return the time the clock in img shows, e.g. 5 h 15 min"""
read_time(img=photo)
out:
5 h 17 min
